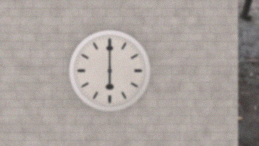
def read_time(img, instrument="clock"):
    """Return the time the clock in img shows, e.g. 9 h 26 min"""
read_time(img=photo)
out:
6 h 00 min
